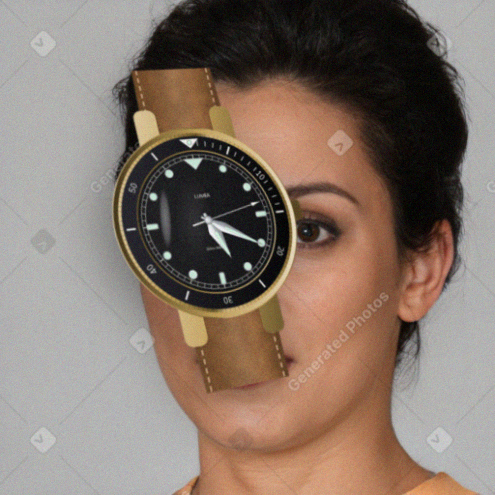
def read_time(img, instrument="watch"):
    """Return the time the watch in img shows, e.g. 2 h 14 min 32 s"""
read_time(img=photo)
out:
5 h 20 min 13 s
